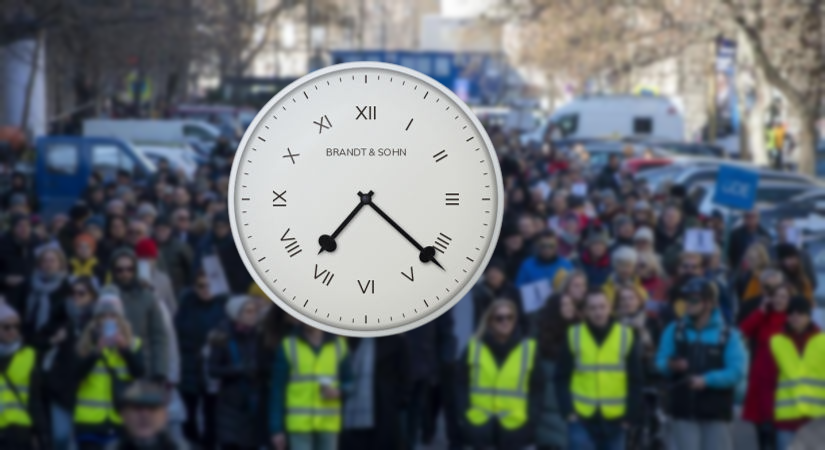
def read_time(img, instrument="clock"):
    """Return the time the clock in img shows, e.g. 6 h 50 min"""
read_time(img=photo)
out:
7 h 22 min
